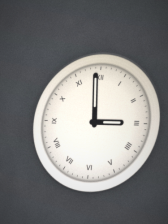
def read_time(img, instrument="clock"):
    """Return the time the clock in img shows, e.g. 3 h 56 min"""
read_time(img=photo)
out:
2 h 59 min
